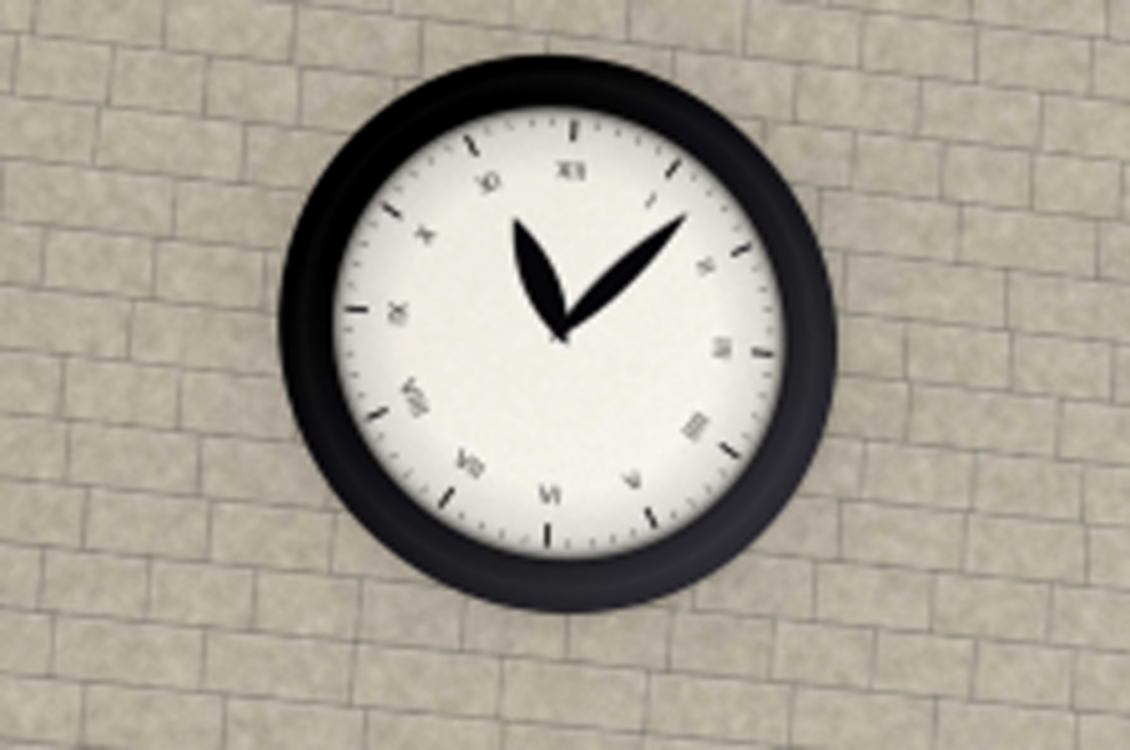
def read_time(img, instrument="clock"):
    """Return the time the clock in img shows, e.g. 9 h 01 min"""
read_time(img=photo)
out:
11 h 07 min
